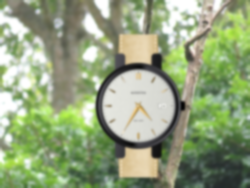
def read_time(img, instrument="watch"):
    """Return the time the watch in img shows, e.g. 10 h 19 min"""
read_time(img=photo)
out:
4 h 35 min
